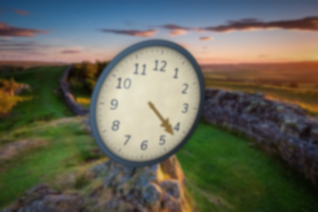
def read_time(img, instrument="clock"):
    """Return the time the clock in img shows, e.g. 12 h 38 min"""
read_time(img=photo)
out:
4 h 22 min
